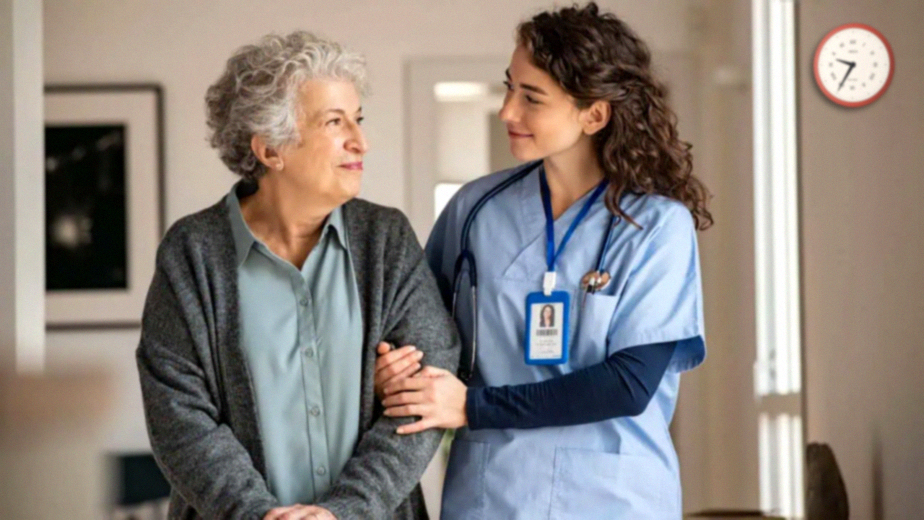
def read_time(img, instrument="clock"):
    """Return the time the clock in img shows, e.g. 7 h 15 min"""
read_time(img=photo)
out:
9 h 35 min
